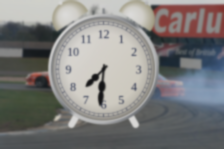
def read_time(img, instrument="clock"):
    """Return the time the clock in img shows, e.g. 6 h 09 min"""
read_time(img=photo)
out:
7 h 31 min
